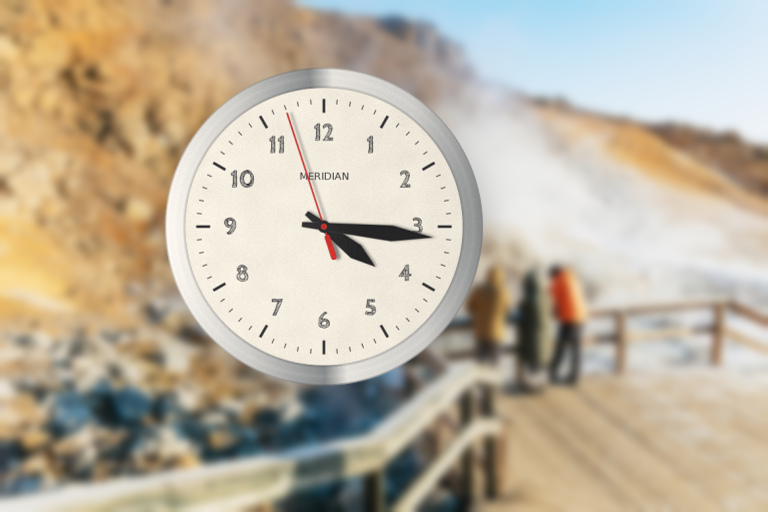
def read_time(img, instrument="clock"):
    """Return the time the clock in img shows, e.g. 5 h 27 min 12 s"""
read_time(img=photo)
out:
4 h 15 min 57 s
